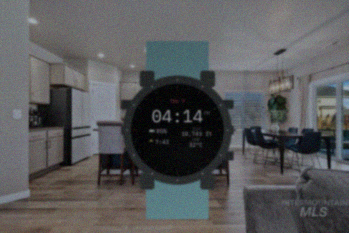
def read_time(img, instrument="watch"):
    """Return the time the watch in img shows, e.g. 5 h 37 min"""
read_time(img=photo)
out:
4 h 14 min
